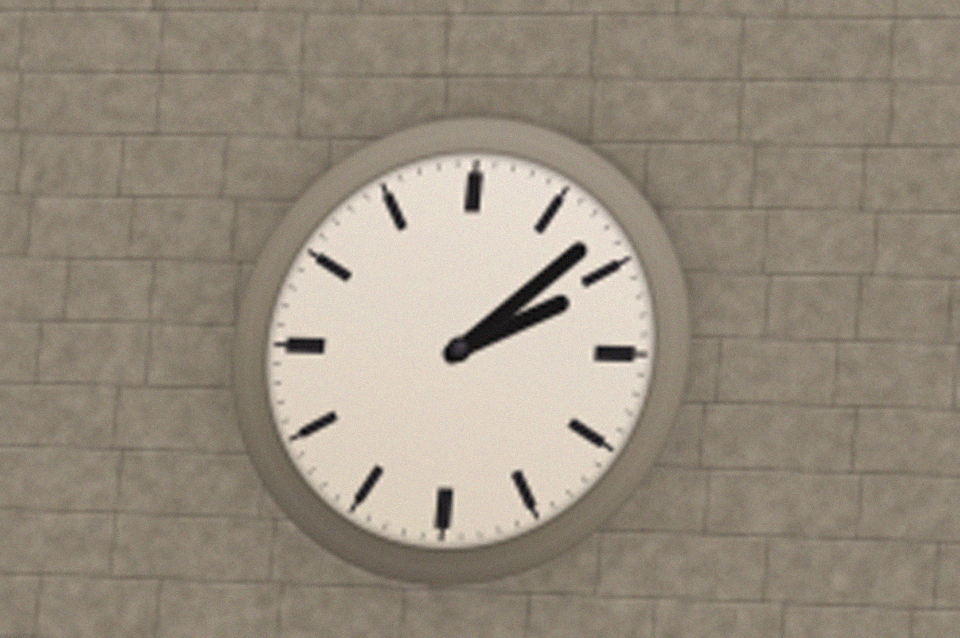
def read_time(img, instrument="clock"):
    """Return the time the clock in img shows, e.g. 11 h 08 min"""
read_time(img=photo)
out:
2 h 08 min
